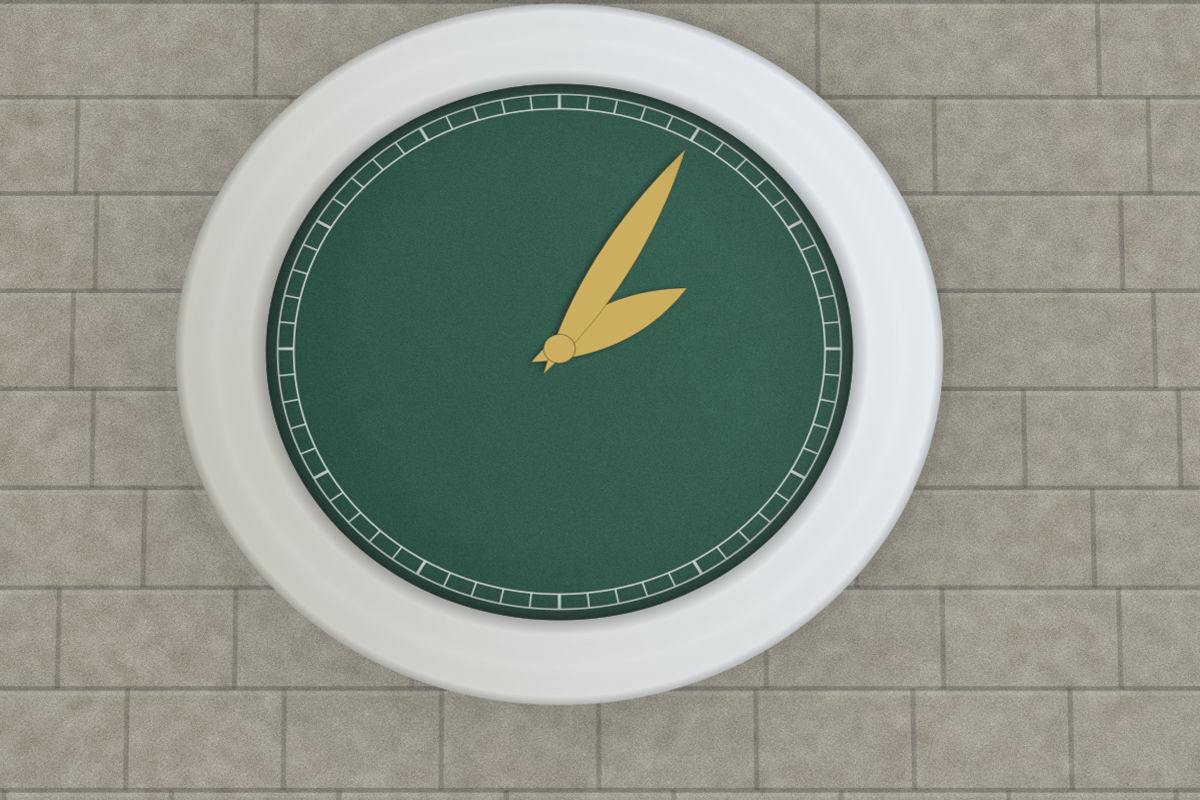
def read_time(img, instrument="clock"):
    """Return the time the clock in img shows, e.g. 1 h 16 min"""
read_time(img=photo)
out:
2 h 05 min
